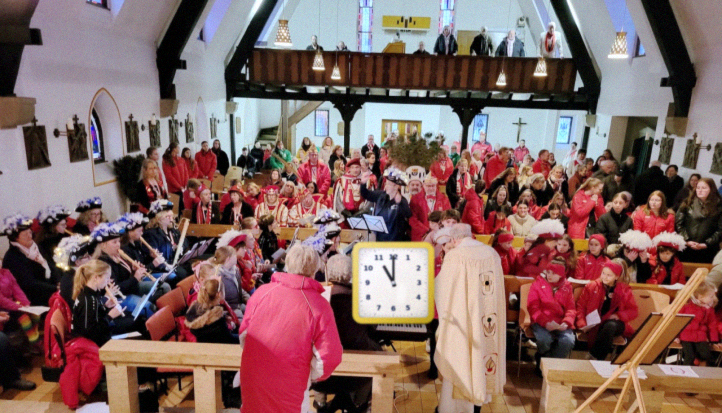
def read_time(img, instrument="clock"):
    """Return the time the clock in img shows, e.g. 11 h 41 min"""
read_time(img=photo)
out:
11 h 00 min
